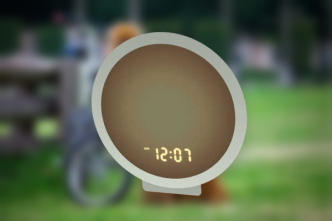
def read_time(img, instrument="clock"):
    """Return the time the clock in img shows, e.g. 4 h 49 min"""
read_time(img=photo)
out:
12 h 07 min
